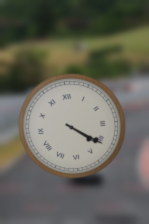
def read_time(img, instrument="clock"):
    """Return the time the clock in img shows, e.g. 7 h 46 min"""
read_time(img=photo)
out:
4 h 21 min
